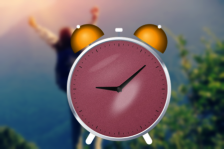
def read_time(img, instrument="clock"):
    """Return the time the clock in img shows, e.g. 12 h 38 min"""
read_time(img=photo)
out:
9 h 08 min
